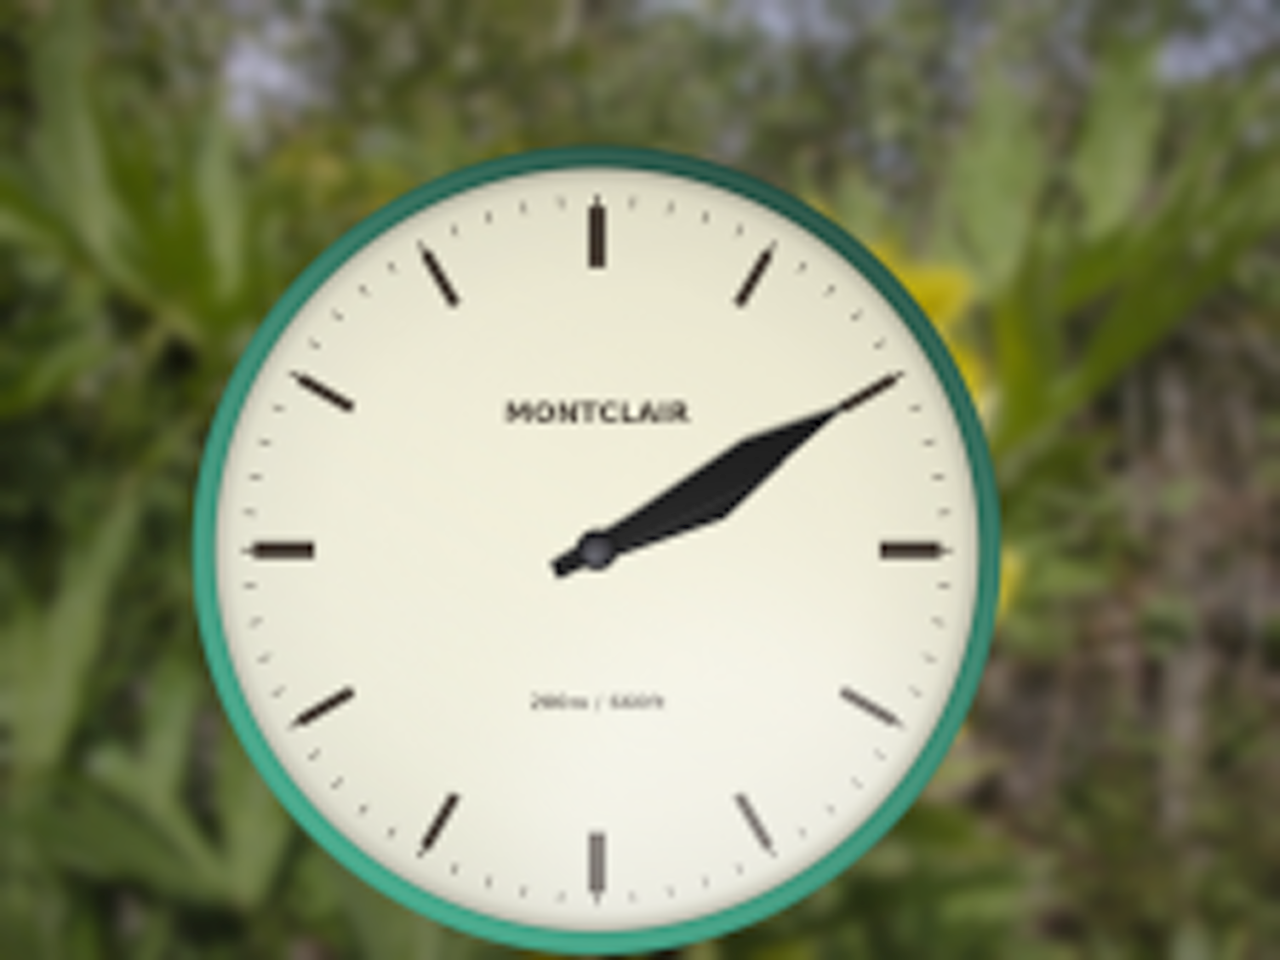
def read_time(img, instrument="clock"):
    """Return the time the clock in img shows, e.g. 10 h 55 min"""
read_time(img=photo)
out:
2 h 10 min
